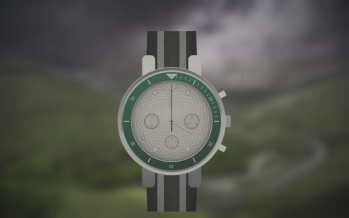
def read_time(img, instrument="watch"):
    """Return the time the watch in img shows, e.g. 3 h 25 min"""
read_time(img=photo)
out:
3 h 59 min
